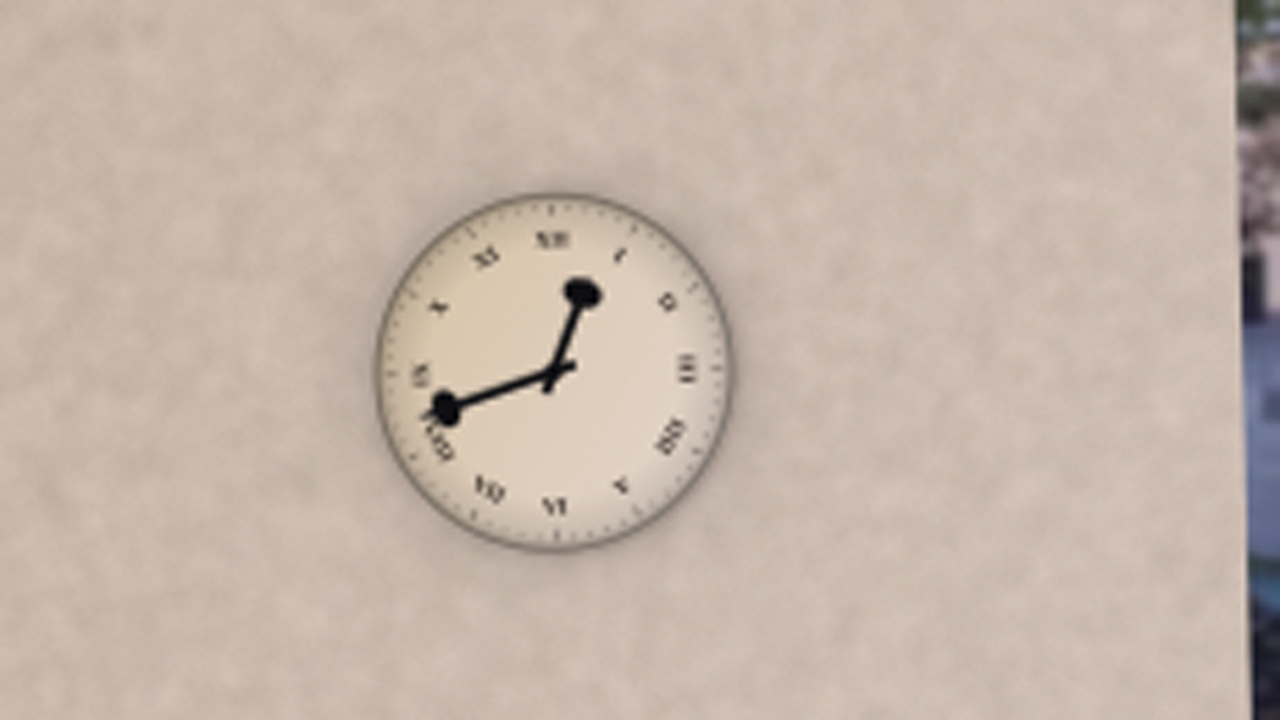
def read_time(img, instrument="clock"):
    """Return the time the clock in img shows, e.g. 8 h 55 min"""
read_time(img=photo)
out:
12 h 42 min
